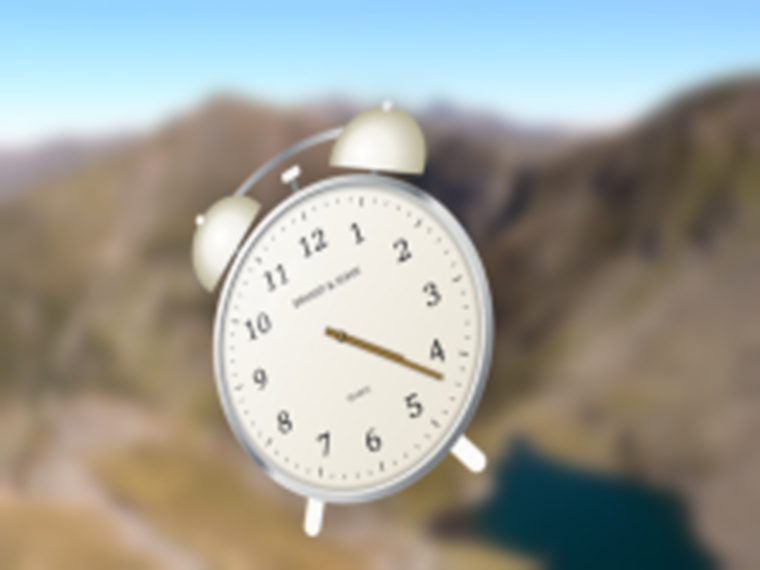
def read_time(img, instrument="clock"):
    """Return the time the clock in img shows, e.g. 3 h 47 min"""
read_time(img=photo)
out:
4 h 22 min
